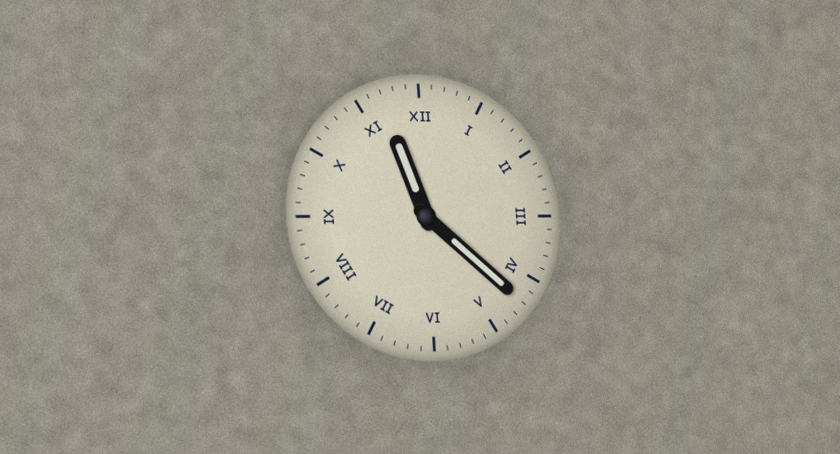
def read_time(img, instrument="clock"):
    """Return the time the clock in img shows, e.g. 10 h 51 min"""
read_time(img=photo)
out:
11 h 22 min
